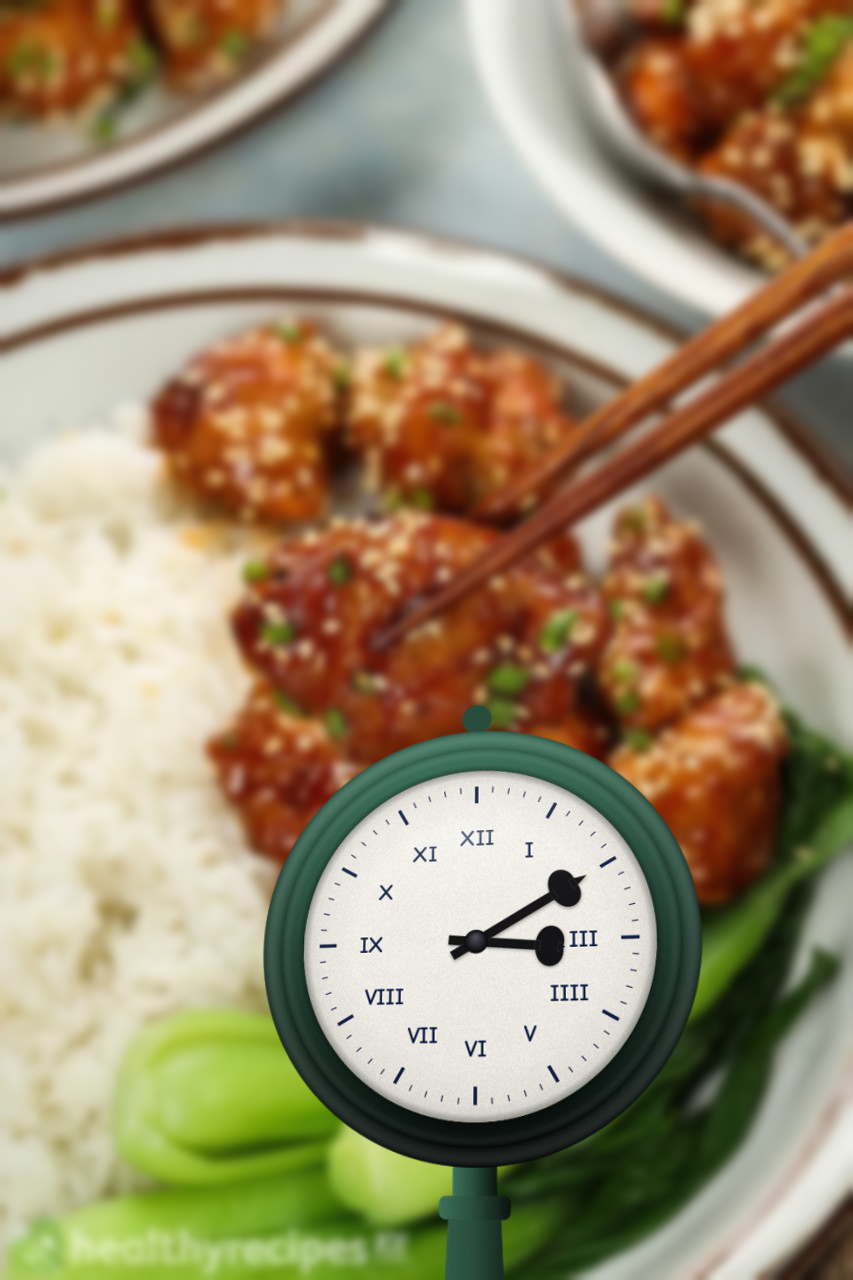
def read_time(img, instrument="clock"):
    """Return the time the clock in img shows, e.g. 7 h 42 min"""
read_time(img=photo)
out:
3 h 10 min
